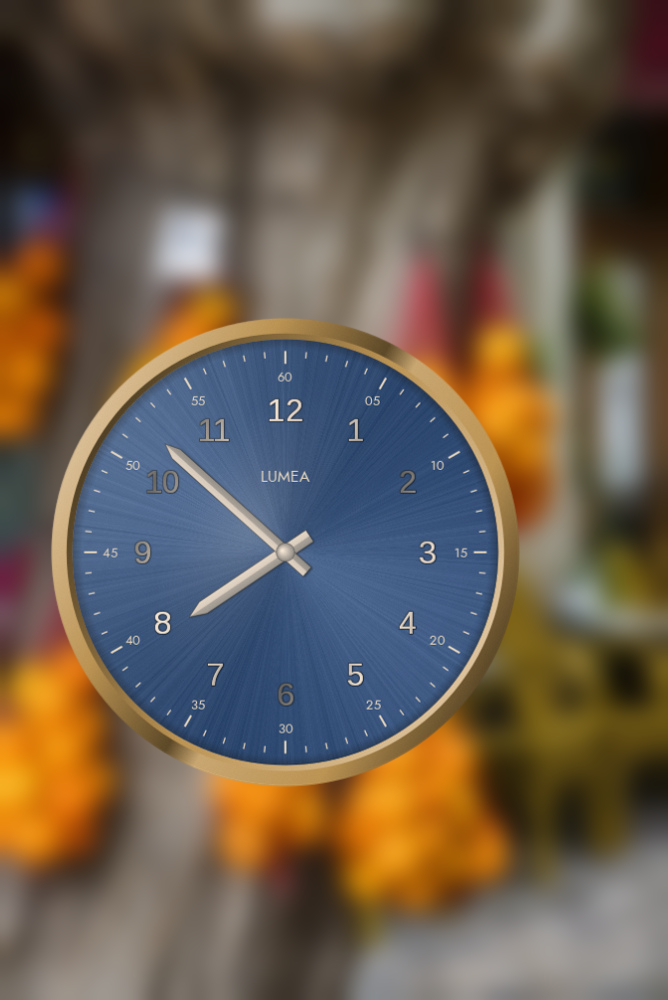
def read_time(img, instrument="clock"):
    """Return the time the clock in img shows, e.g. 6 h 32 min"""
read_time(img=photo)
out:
7 h 52 min
